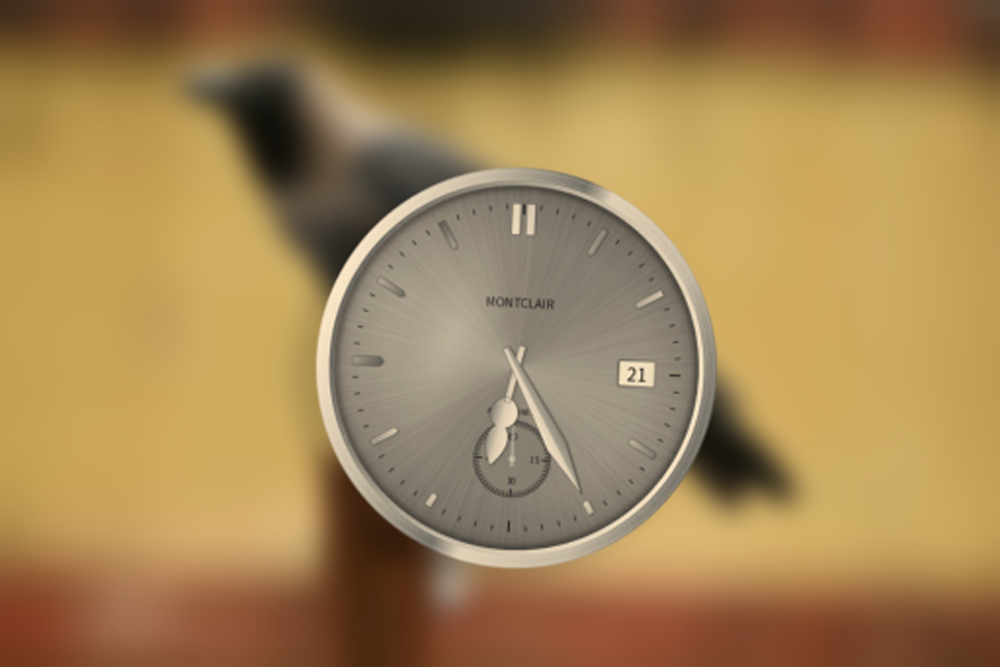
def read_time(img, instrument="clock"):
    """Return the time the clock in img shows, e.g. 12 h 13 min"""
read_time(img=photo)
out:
6 h 25 min
